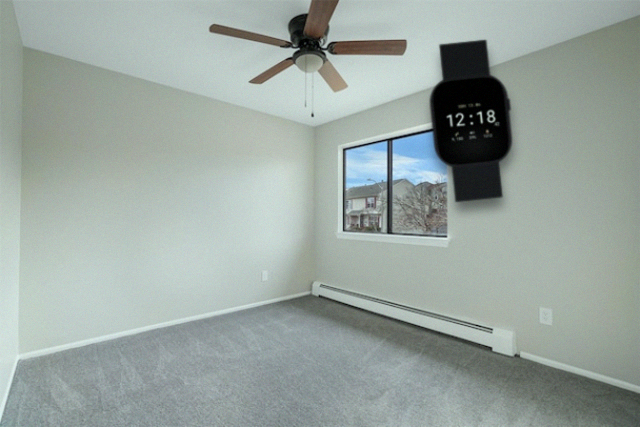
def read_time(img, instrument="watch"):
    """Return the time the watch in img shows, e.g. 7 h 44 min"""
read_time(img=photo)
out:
12 h 18 min
